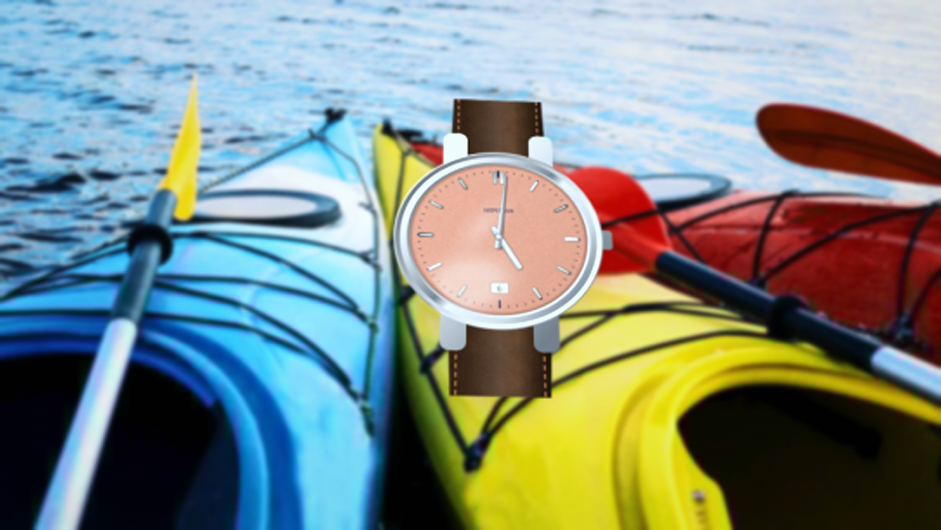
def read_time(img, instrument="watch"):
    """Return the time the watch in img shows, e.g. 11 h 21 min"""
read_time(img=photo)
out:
5 h 01 min
